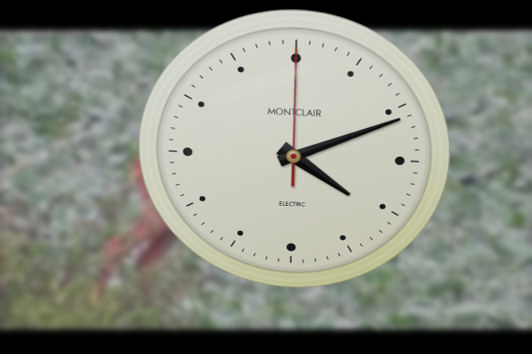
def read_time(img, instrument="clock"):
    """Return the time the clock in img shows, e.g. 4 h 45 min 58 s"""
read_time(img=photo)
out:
4 h 11 min 00 s
